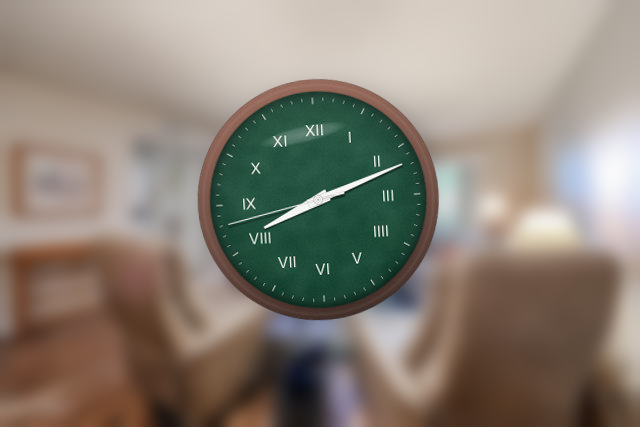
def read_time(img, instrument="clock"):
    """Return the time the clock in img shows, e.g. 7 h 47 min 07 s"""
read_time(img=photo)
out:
8 h 11 min 43 s
